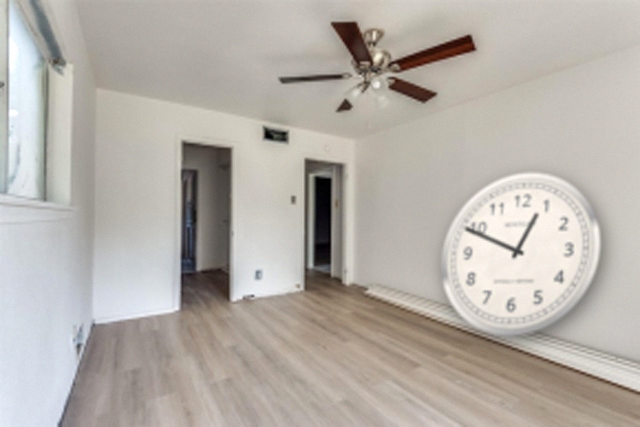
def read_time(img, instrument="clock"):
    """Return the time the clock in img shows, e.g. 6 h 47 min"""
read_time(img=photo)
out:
12 h 49 min
